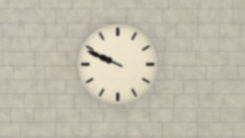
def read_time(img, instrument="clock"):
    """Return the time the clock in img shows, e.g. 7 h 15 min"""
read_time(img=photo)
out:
9 h 49 min
